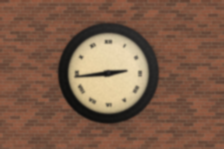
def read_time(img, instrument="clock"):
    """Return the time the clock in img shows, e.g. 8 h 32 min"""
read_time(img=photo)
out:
2 h 44 min
